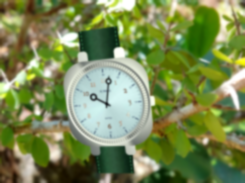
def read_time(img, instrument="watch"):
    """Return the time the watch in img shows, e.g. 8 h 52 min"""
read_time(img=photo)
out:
10 h 02 min
